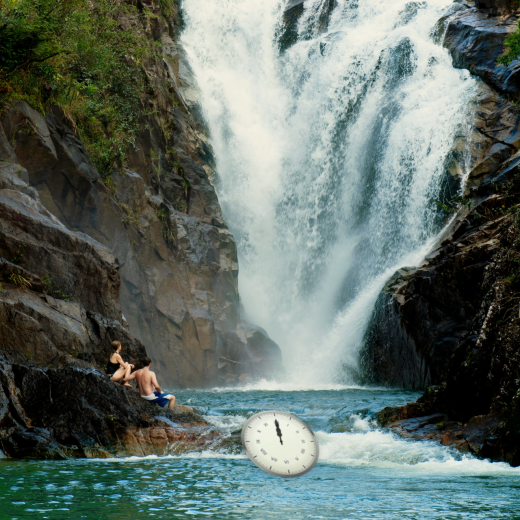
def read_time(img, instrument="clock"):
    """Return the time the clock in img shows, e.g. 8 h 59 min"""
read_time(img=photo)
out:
12 h 00 min
